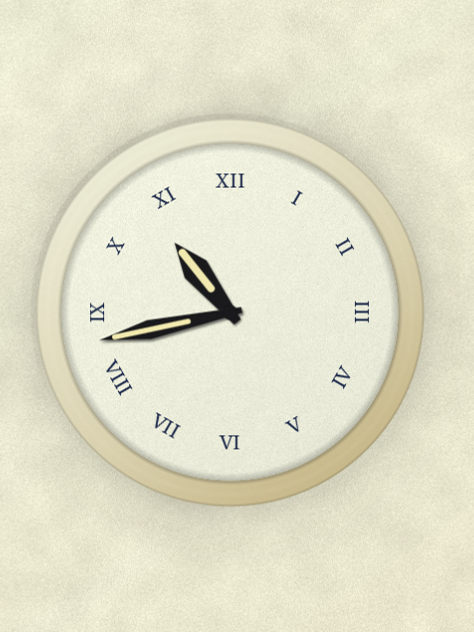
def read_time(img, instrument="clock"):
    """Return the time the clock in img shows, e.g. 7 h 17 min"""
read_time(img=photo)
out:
10 h 43 min
